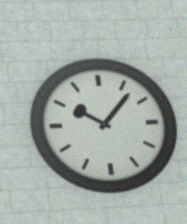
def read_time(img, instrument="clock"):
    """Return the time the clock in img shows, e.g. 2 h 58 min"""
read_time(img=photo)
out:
10 h 07 min
